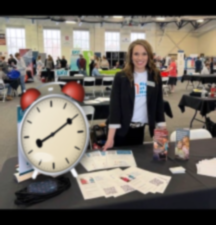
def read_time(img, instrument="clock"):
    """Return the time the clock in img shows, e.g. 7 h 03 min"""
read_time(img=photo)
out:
8 h 10 min
